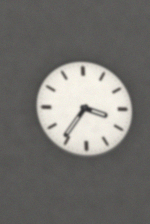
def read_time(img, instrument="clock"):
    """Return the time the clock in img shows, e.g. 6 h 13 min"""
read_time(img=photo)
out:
3 h 36 min
